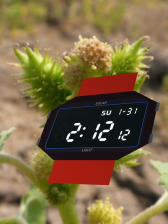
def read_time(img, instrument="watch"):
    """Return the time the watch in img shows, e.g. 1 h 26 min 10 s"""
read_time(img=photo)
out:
2 h 12 min 12 s
